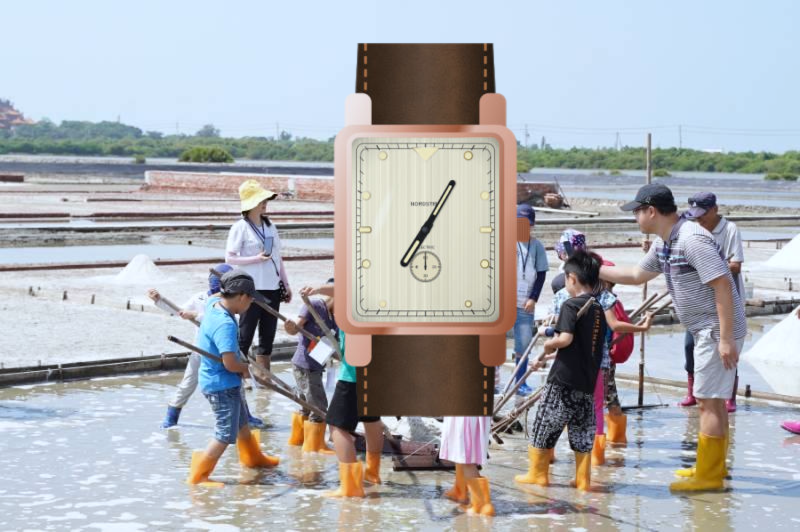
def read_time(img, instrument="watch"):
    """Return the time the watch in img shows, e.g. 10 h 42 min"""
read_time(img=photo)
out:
7 h 05 min
